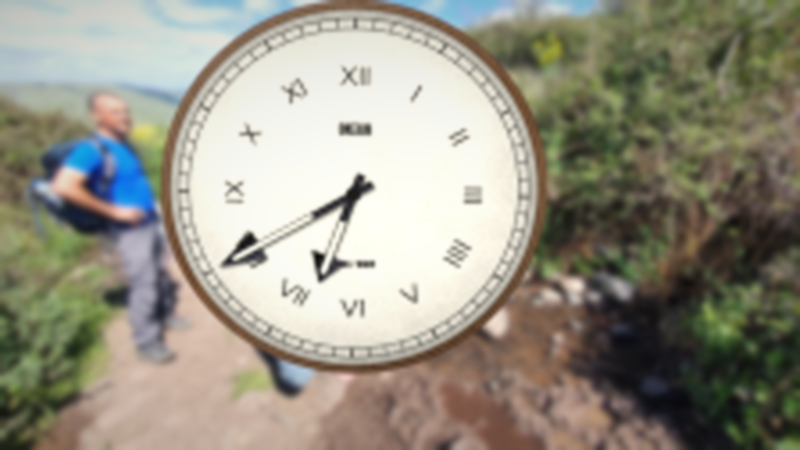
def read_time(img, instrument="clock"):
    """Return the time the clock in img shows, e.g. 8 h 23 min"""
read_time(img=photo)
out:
6 h 40 min
